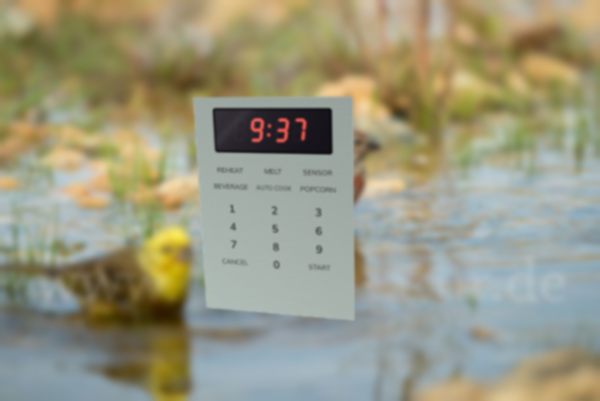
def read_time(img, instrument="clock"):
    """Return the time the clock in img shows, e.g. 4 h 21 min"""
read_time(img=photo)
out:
9 h 37 min
